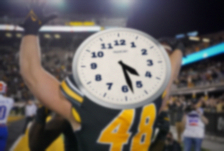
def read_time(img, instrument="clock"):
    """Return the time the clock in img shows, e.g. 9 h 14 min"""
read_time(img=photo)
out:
4 h 28 min
